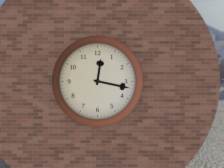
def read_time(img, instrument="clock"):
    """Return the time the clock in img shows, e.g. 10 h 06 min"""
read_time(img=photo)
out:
12 h 17 min
